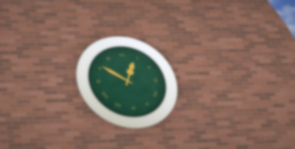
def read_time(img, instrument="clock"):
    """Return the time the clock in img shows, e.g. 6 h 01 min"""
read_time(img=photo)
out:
12 h 51 min
